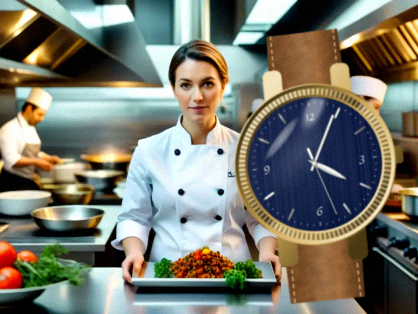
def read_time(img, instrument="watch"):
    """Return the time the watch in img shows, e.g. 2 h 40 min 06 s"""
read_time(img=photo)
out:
4 h 04 min 27 s
